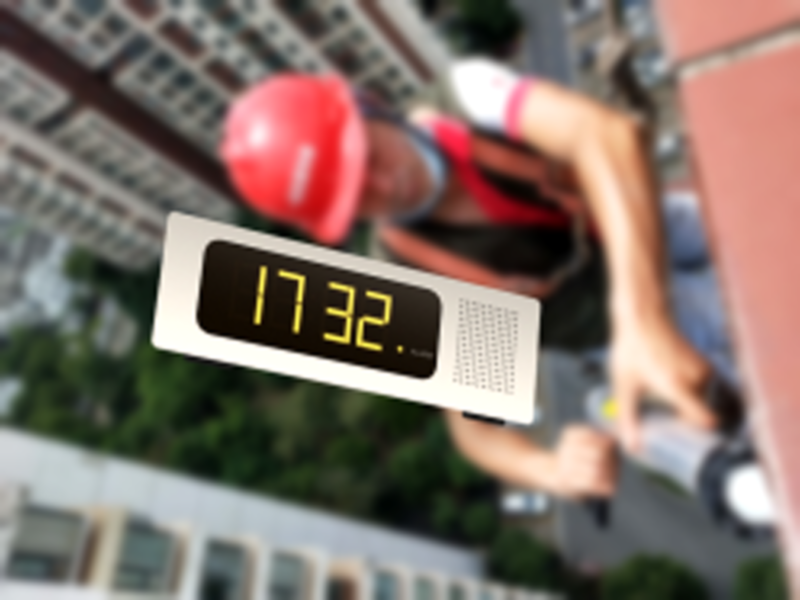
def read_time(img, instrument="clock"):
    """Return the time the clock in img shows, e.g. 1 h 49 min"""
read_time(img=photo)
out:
17 h 32 min
